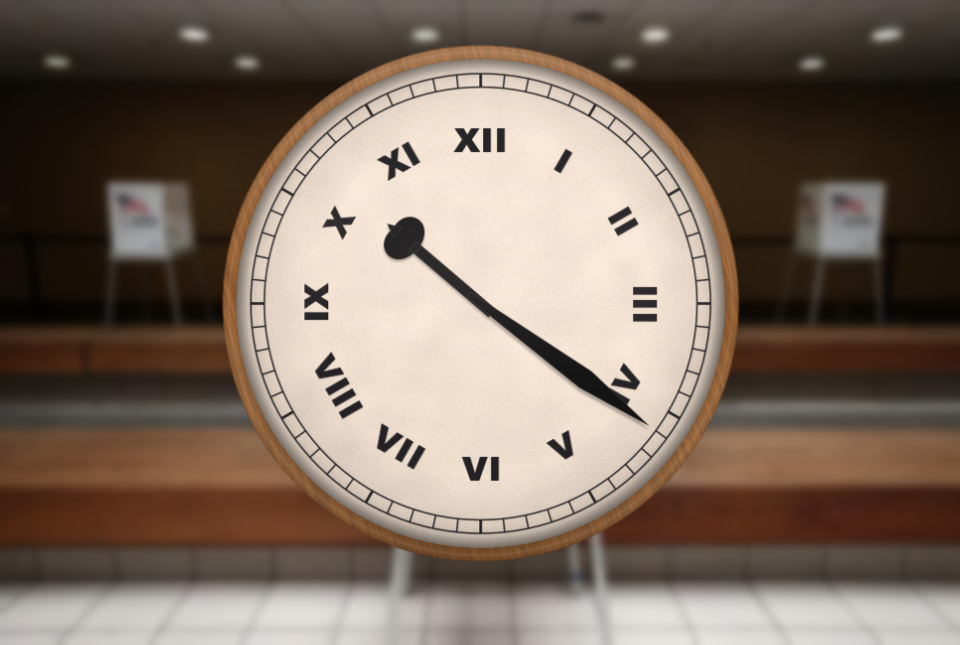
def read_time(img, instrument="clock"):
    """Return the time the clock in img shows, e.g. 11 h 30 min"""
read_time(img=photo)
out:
10 h 21 min
